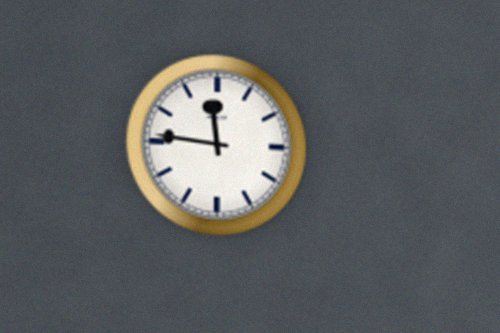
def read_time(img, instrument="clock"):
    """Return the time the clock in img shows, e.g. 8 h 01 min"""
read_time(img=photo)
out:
11 h 46 min
